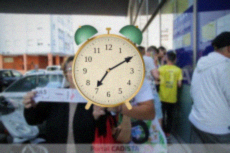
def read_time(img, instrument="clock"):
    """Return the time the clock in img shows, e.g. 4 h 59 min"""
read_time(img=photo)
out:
7 h 10 min
